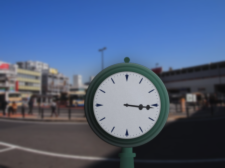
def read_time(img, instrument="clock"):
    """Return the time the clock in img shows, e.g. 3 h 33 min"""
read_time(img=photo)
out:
3 h 16 min
